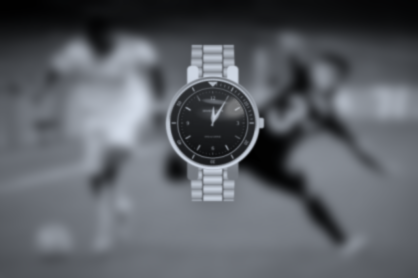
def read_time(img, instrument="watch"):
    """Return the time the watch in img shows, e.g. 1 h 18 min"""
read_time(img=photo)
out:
12 h 05 min
